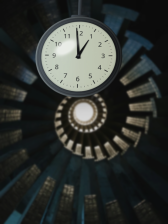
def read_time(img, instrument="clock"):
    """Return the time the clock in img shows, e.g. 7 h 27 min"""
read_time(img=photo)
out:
12 h 59 min
